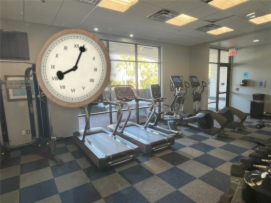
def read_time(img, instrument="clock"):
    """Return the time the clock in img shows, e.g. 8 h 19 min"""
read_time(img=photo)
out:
8 h 03 min
